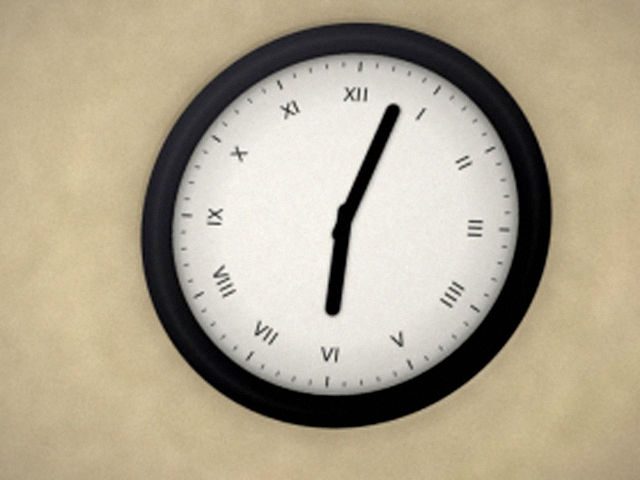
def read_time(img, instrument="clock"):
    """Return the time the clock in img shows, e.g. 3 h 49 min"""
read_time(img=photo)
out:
6 h 03 min
